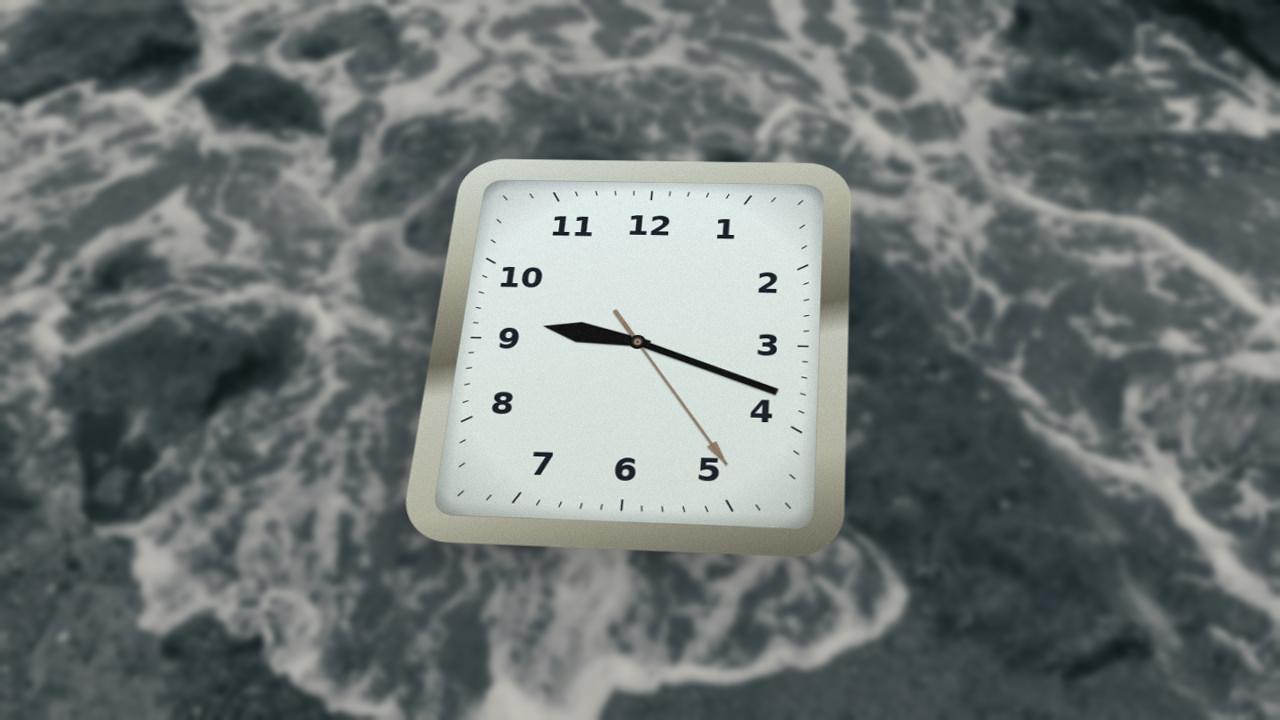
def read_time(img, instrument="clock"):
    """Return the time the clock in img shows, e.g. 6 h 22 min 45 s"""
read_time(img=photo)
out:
9 h 18 min 24 s
